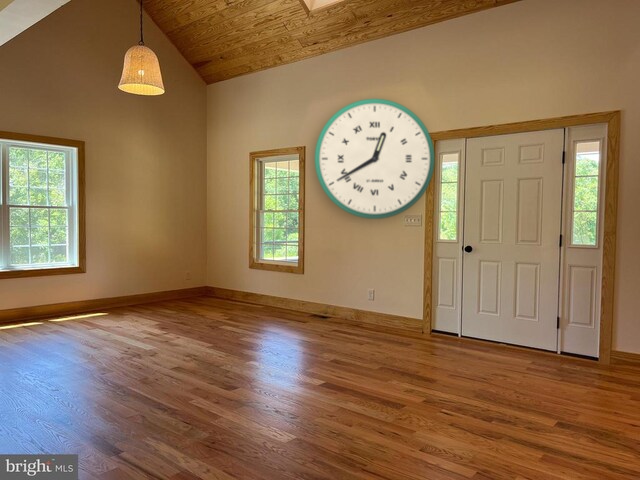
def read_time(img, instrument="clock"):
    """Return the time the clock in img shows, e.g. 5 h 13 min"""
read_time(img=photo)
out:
12 h 40 min
